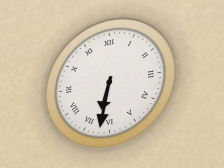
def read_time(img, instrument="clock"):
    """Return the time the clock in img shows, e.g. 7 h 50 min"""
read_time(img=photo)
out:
6 h 32 min
